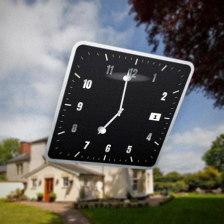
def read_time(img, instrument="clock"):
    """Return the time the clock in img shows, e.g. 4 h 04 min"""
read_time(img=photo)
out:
6 h 59 min
